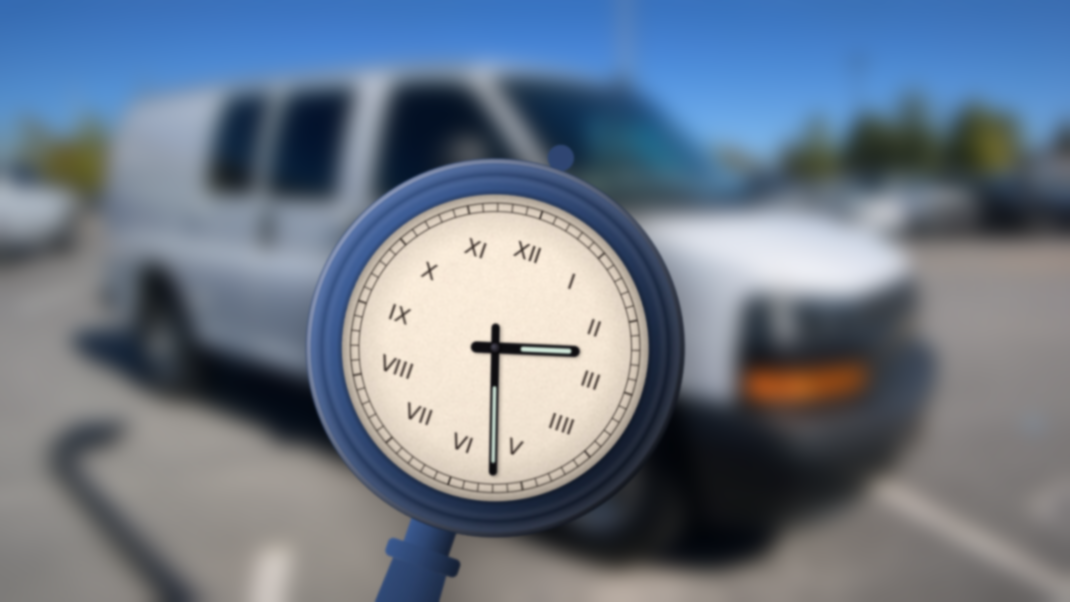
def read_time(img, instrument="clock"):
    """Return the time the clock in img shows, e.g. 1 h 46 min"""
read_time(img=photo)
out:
2 h 27 min
